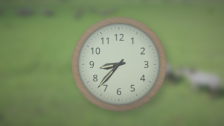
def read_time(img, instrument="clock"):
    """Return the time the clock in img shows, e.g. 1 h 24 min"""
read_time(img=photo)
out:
8 h 37 min
